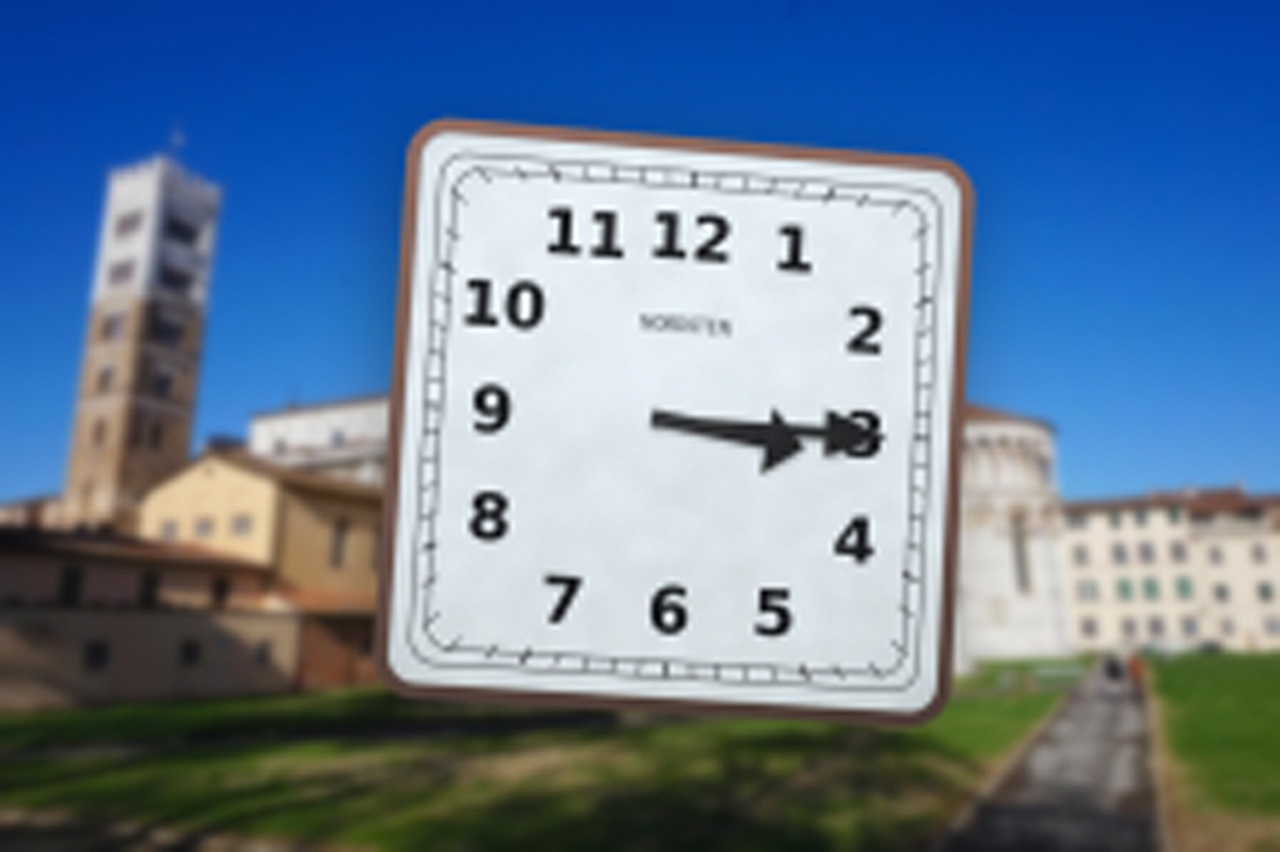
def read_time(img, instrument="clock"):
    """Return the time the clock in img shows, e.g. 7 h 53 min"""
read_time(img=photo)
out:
3 h 15 min
